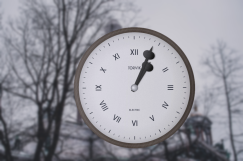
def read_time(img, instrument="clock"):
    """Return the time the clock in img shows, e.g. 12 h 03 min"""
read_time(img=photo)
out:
1 h 04 min
